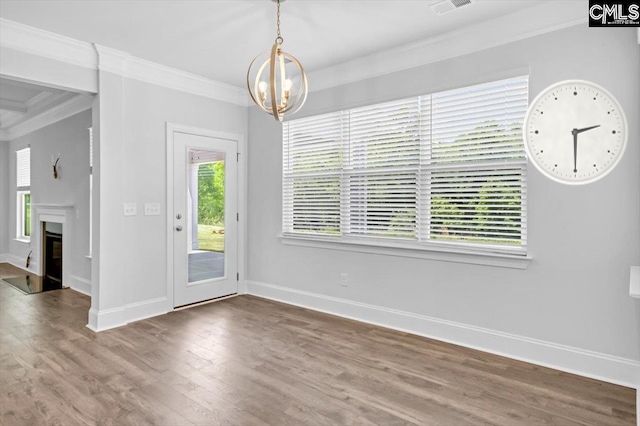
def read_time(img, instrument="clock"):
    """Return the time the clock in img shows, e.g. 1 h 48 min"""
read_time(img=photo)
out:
2 h 30 min
